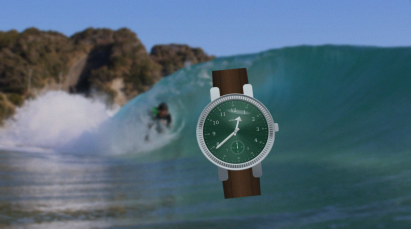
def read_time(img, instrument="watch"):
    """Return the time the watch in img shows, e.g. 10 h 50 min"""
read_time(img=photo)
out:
12 h 39 min
